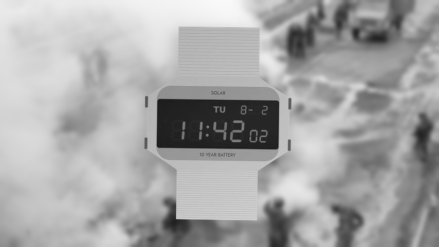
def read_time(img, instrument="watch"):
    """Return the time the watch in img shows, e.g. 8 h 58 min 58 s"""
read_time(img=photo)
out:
11 h 42 min 02 s
